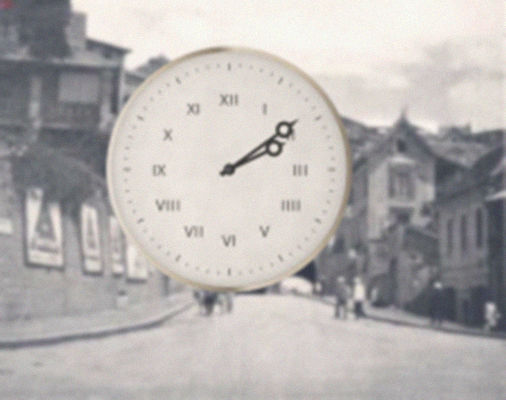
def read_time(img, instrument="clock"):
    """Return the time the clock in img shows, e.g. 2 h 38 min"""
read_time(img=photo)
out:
2 h 09 min
